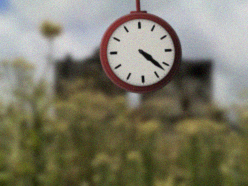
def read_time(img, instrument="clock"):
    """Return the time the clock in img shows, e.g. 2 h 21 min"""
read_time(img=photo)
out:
4 h 22 min
